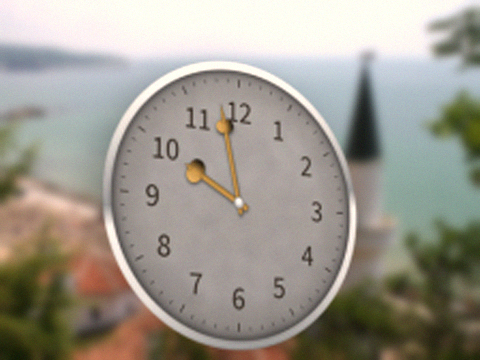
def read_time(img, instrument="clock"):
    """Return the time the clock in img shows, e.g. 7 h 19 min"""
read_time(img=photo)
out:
9 h 58 min
